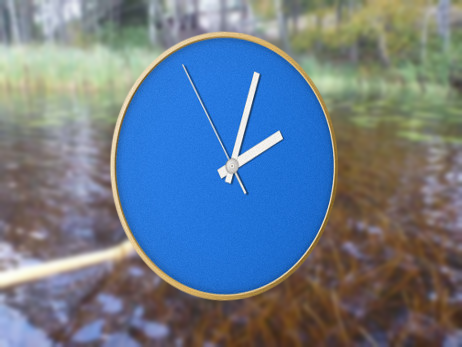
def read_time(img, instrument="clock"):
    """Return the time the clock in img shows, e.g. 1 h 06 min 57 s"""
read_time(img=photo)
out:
2 h 02 min 55 s
